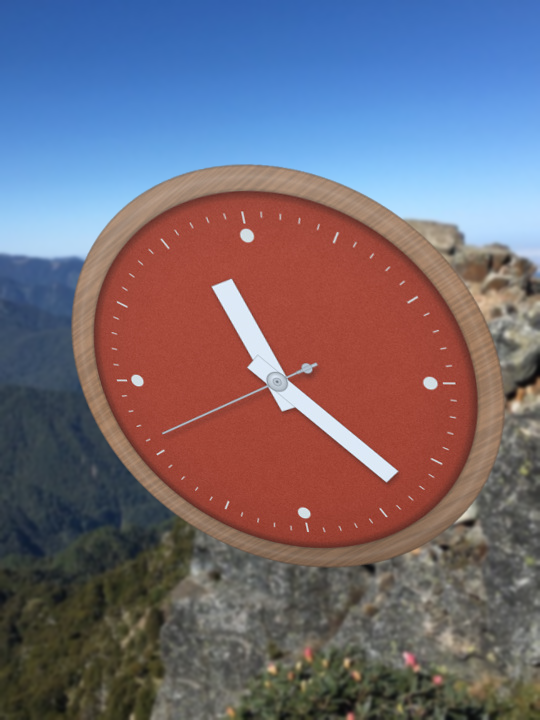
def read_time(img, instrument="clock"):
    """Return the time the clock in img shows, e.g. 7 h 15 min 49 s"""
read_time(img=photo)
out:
11 h 22 min 41 s
